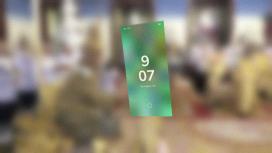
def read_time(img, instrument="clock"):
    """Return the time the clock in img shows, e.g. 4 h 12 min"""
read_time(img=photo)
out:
9 h 07 min
